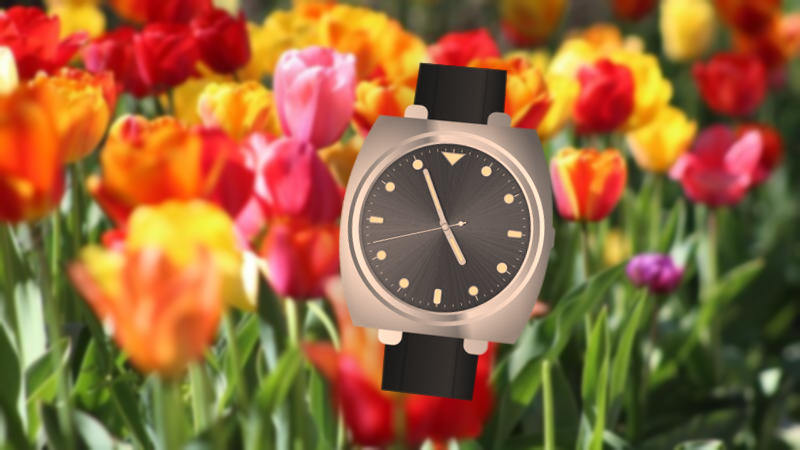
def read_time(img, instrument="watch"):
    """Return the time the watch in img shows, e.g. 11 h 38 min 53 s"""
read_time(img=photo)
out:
4 h 55 min 42 s
